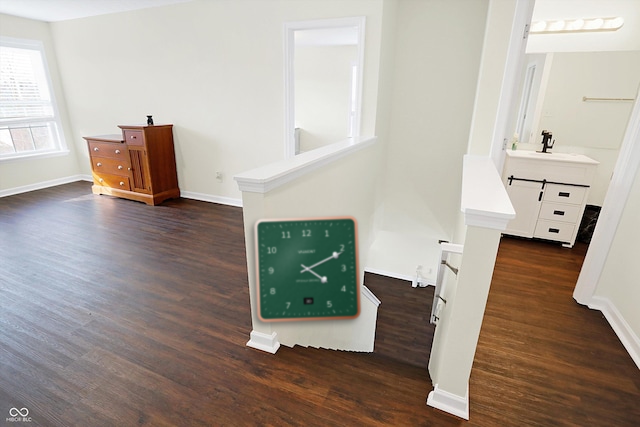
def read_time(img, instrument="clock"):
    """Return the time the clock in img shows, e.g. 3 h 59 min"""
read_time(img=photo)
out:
4 h 11 min
